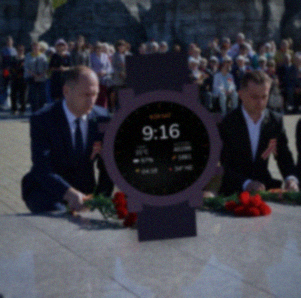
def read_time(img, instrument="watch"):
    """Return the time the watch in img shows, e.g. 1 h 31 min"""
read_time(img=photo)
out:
9 h 16 min
